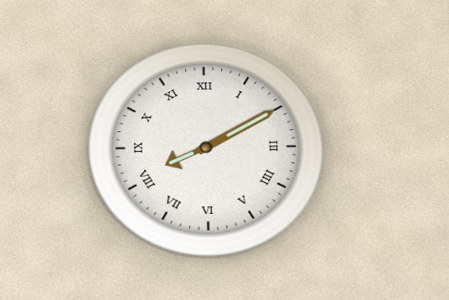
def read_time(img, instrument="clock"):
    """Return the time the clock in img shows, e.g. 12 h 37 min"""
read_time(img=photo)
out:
8 h 10 min
